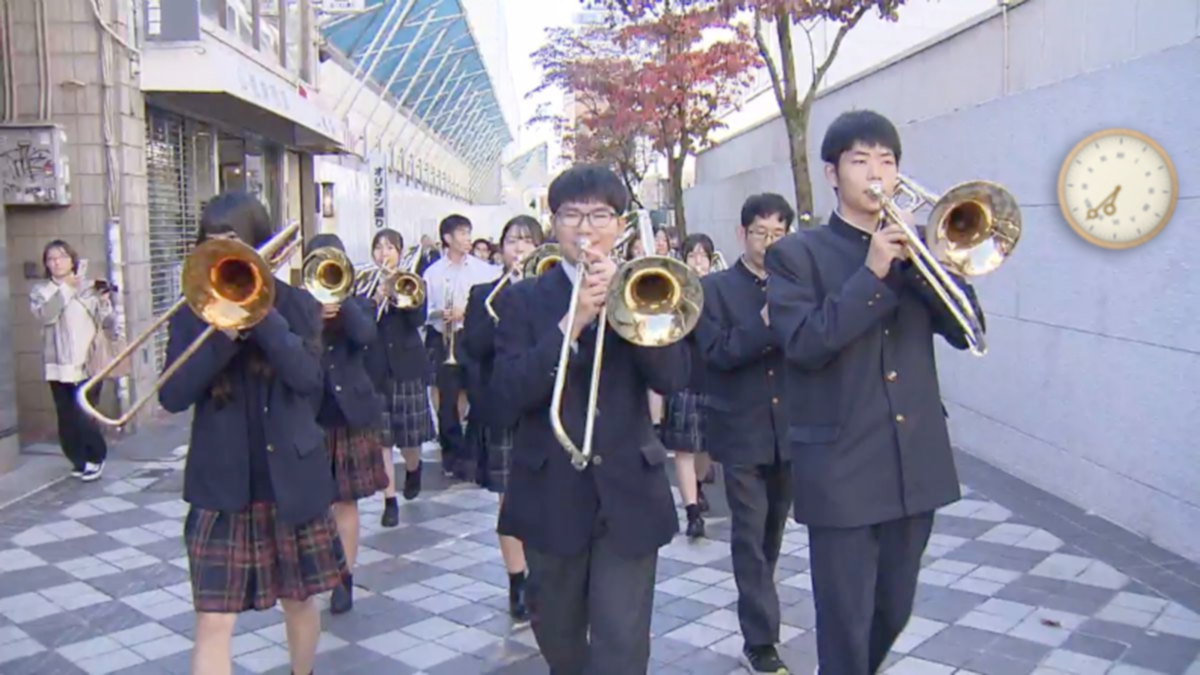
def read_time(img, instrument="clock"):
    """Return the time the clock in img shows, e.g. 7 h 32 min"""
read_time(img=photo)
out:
6 h 37 min
